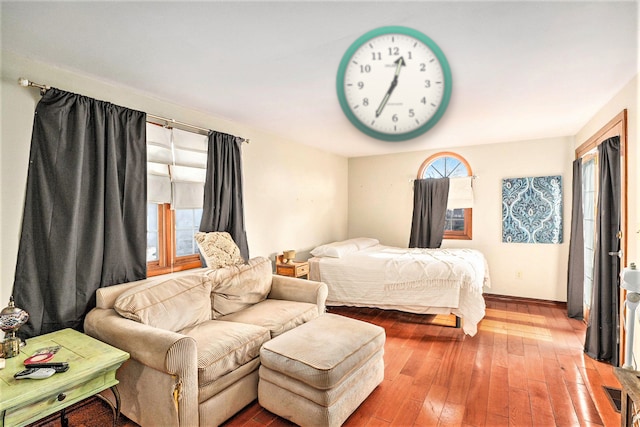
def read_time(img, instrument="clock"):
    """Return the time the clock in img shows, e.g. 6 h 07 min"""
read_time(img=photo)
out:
12 h 35 min
